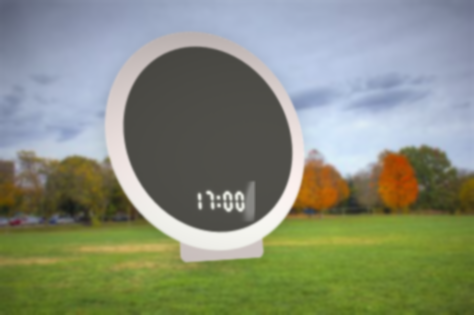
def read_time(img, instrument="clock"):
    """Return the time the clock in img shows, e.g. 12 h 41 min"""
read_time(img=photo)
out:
17 h 00 min
